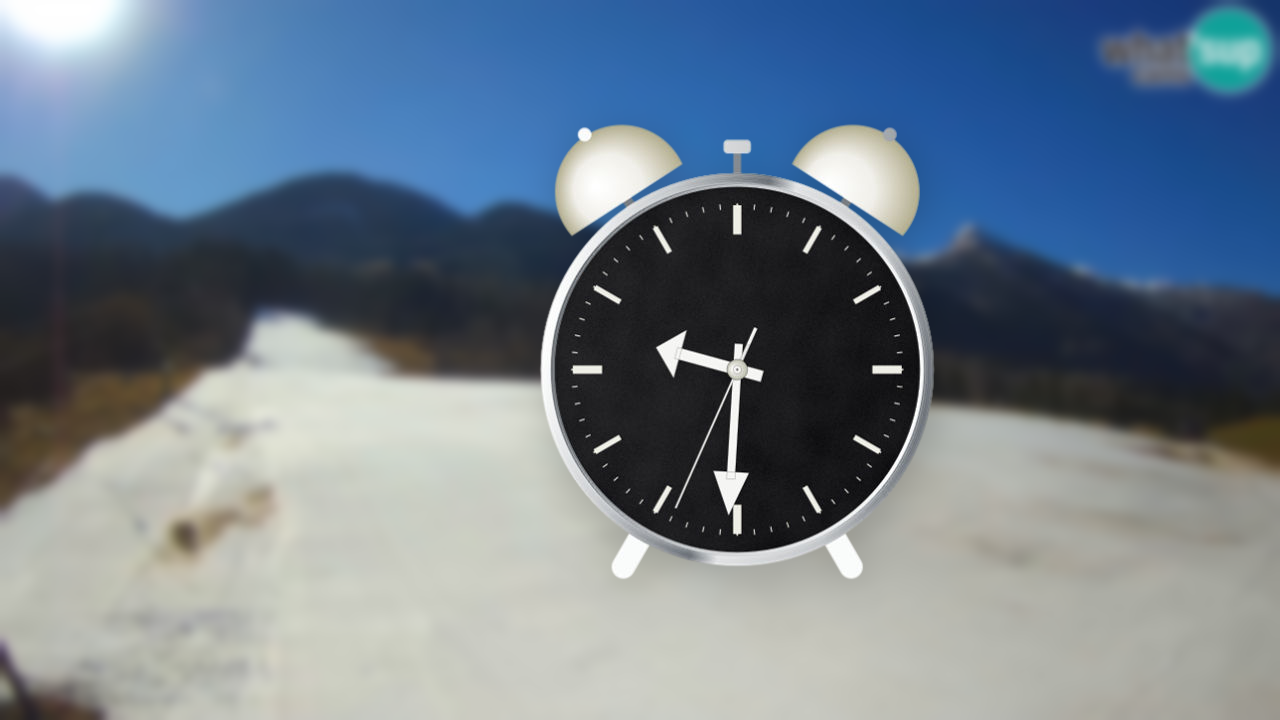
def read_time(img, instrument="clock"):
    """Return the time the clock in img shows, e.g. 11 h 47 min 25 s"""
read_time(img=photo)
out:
9 h 30 min 34 s
